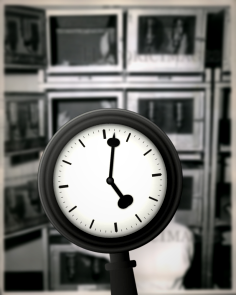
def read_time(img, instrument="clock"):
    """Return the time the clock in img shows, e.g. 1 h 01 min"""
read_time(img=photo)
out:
5 h 02 min
